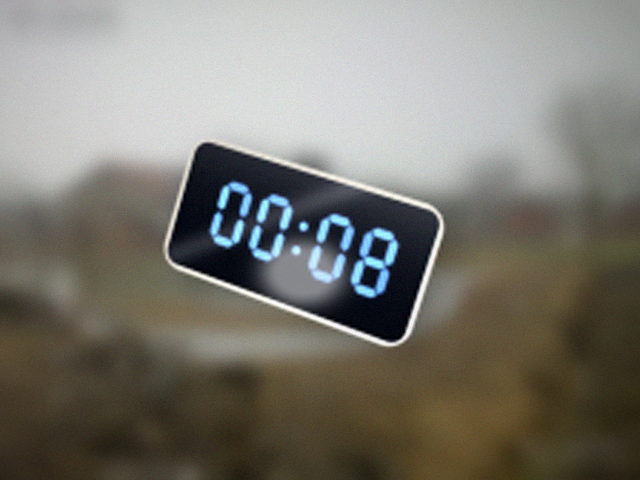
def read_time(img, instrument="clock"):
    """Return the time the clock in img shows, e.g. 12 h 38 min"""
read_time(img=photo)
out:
0 h 08 min
